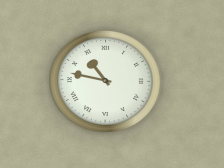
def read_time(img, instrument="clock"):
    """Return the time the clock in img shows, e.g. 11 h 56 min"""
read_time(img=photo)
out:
10 h 47 min
